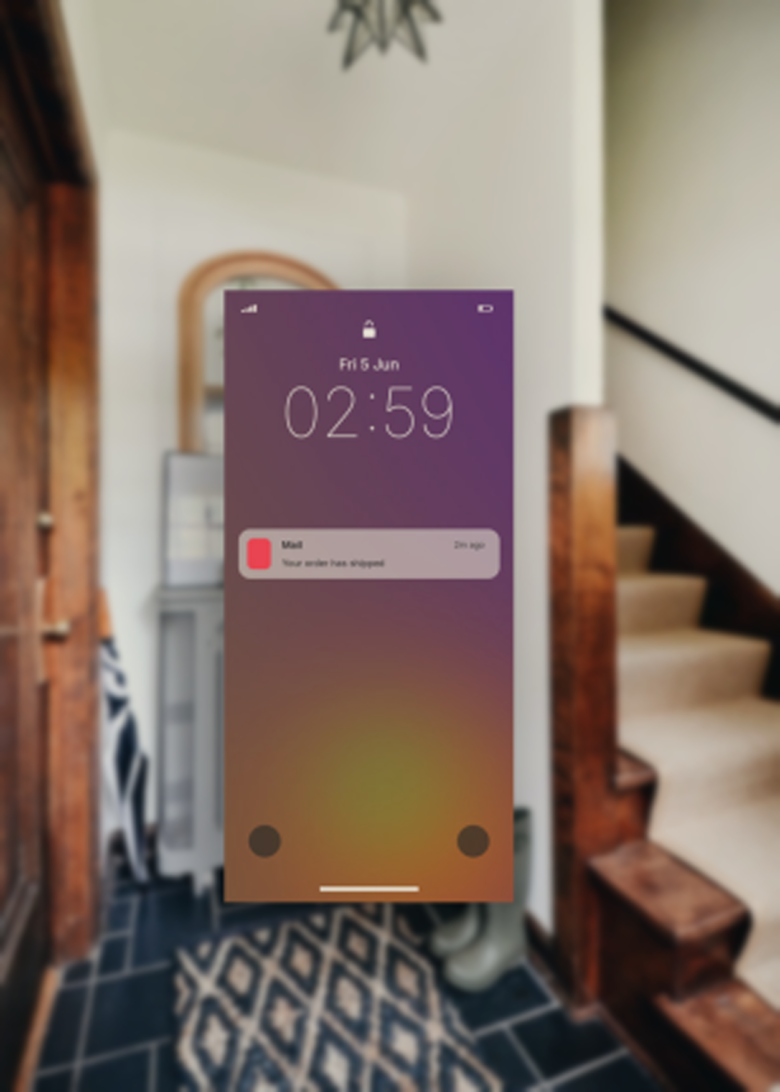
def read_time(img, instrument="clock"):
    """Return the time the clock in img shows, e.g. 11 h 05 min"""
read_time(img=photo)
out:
2 h 59 min
